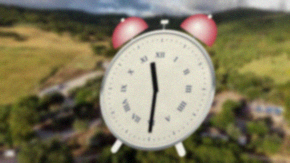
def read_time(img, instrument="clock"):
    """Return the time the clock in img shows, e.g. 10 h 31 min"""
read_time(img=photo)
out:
11 h 30 min
